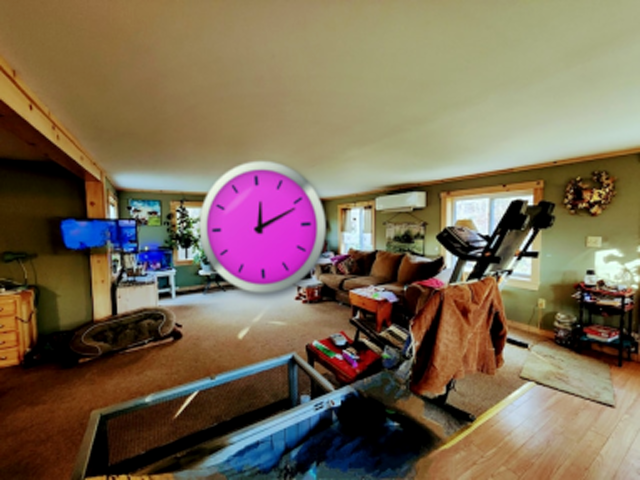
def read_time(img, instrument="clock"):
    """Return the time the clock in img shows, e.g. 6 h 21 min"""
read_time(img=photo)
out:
12 h 11 min
